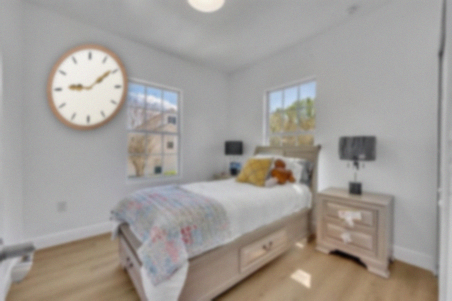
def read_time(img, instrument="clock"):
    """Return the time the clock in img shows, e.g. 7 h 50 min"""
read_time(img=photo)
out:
9 h 09 min
